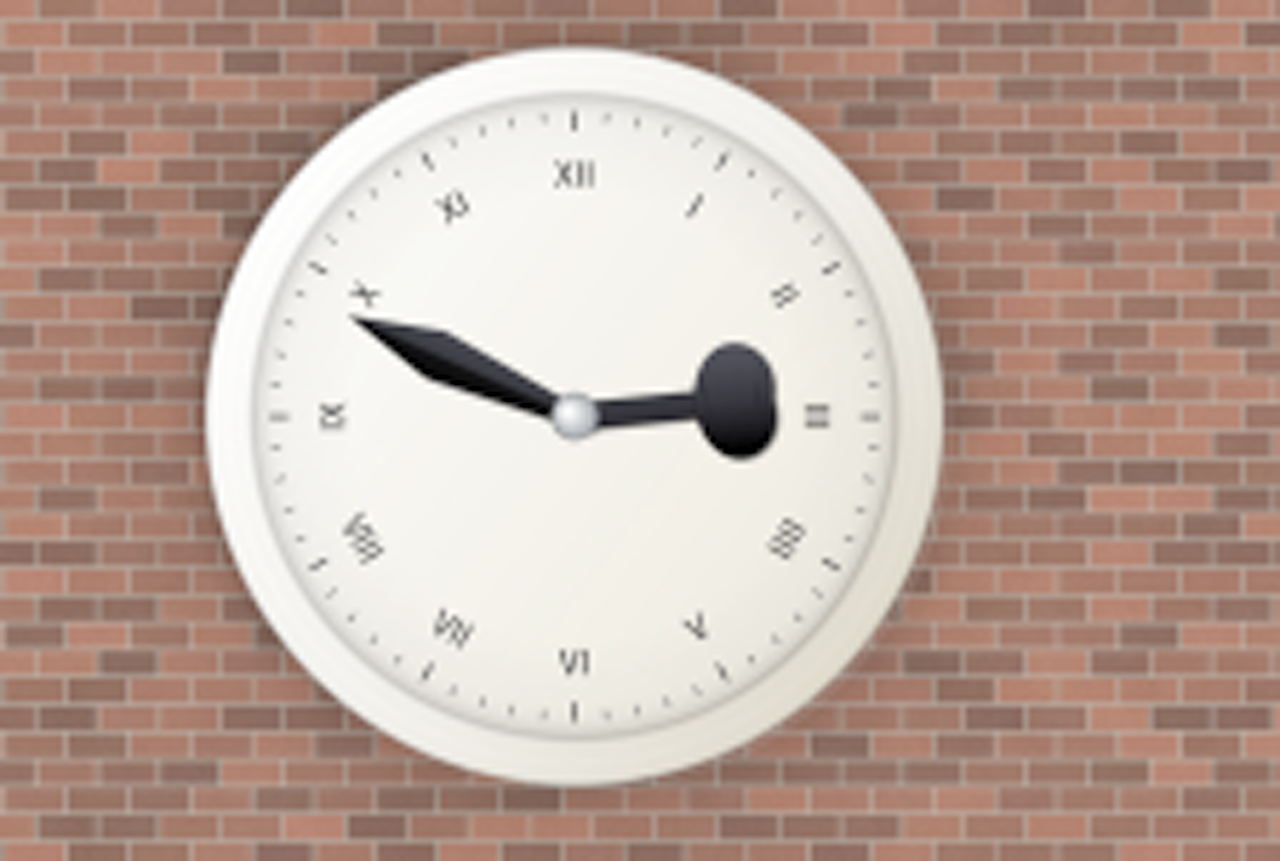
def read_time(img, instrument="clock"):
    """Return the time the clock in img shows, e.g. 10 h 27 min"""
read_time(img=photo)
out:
2 h 49 min
